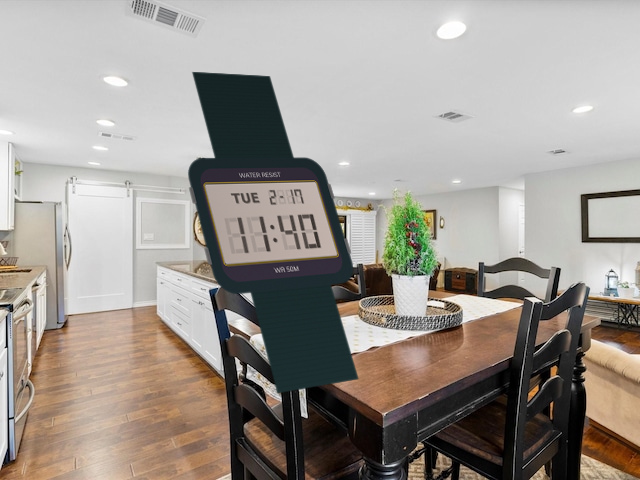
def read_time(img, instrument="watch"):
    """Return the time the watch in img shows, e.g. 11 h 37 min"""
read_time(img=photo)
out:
11 h 40 min
